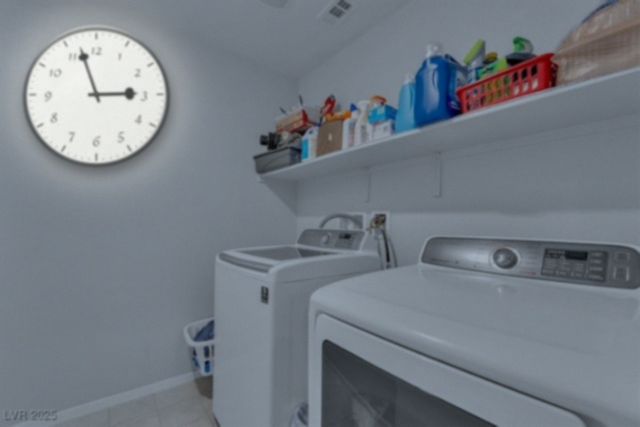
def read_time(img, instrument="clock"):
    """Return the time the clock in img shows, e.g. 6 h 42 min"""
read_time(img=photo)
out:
2 h 57 min
